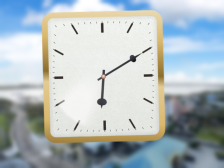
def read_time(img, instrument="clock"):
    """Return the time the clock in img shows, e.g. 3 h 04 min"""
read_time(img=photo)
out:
6 h 10 min
